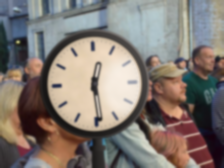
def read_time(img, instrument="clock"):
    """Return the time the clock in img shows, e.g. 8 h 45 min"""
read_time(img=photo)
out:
12 h 29 min
